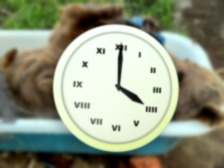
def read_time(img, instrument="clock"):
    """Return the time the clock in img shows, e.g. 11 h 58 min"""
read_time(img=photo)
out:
4 h 00 min
